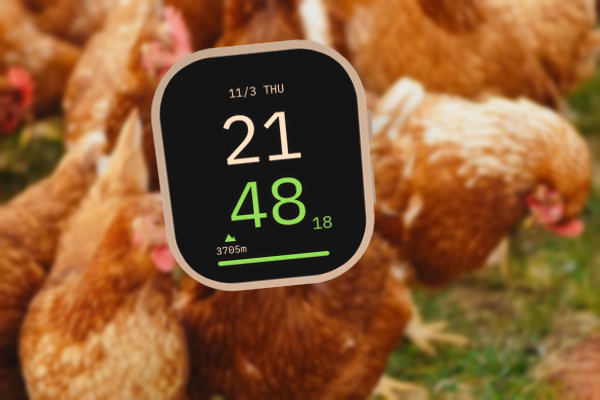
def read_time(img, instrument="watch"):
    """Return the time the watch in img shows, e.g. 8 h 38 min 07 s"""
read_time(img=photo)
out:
21 h 48 min 18 s
